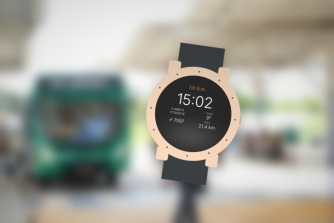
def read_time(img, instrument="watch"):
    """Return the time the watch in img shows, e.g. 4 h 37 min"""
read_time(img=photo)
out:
15 h 02 min
